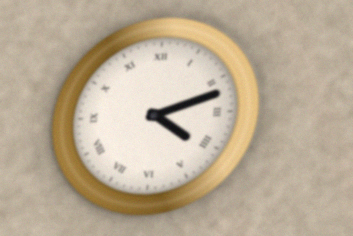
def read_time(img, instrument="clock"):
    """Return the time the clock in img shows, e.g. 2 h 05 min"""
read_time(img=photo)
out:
4 h 12 min
